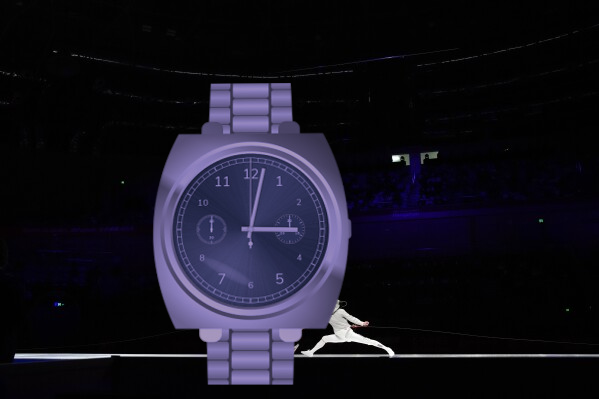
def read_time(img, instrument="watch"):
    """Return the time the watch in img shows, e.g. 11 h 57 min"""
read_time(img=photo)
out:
3 h 02 min
